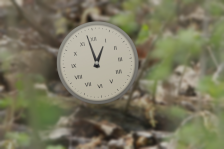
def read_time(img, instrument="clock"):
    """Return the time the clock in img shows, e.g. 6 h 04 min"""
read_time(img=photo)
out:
12 h 58 min
